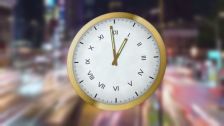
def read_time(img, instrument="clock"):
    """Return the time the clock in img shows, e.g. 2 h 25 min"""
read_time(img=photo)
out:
12 h 59 min
